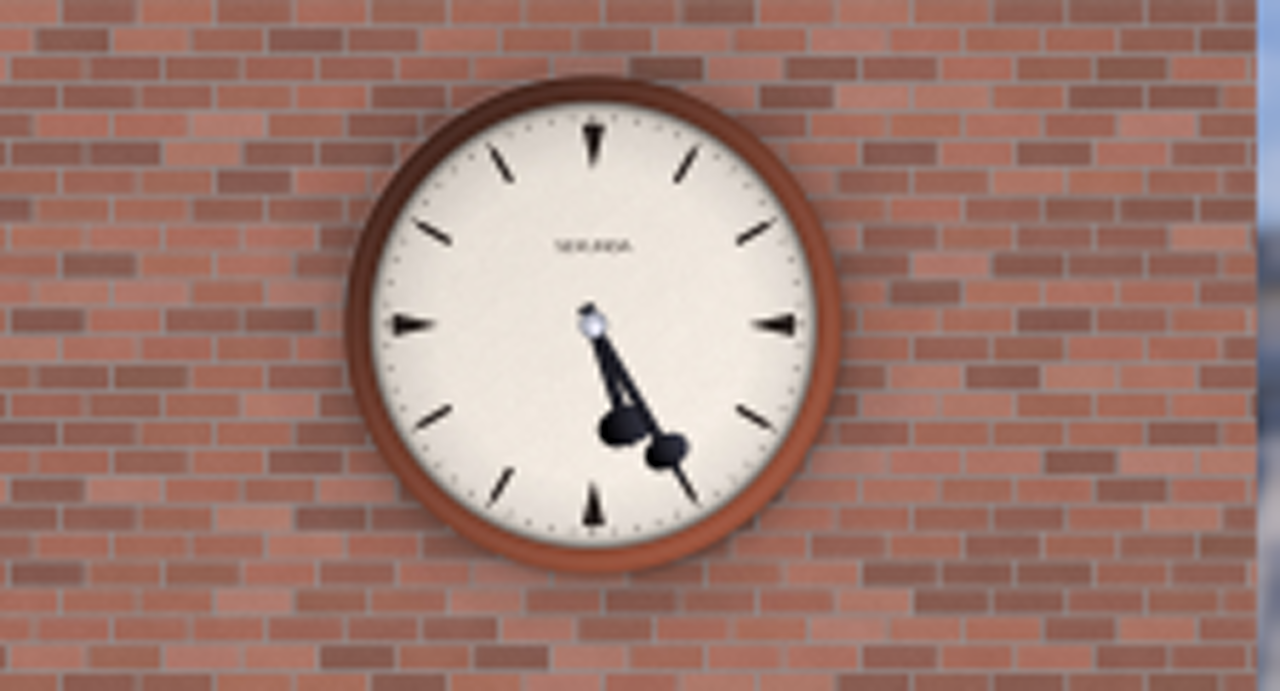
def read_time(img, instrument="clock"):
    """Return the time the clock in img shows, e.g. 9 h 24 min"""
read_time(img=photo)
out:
5 h 25 min
